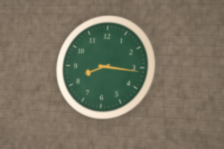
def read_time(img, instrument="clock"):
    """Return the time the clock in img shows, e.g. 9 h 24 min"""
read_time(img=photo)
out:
8 h 16 min
